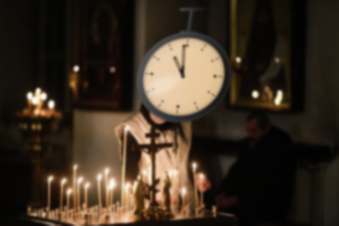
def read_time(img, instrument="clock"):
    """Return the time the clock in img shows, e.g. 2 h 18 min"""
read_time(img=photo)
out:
10 h 59 min
